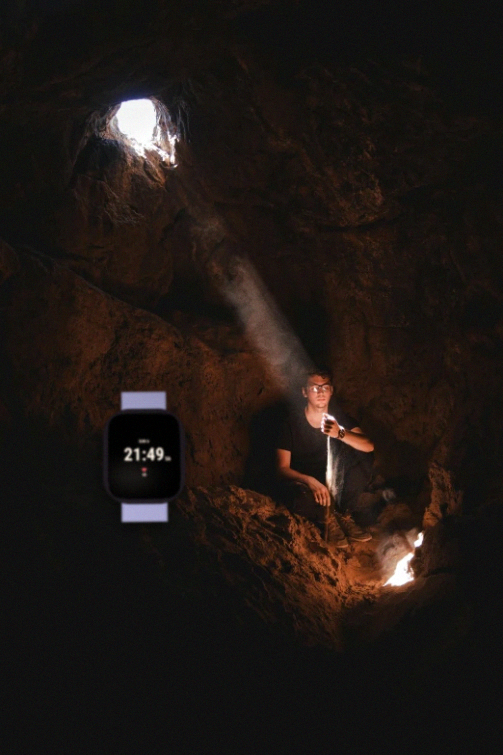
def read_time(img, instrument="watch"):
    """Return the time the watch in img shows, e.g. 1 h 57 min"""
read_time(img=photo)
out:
21 h 49 min
